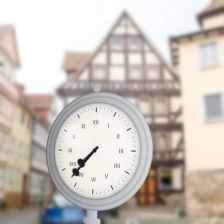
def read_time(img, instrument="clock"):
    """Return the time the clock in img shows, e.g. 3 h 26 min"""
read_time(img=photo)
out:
7 h 37 min
